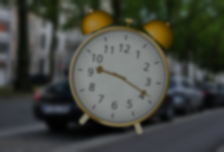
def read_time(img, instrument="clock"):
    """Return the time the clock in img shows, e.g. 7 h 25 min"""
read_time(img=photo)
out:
9 h 19 min
